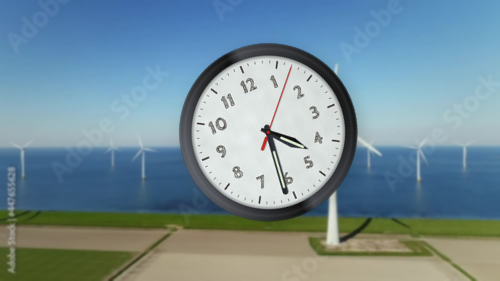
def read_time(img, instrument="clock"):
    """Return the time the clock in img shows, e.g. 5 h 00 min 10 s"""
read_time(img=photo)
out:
4 h 31 min 07 s
